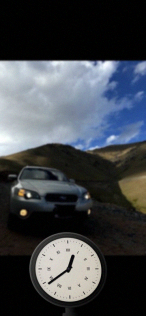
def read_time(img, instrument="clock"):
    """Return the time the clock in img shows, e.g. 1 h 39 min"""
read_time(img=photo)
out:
12 h 39 min
